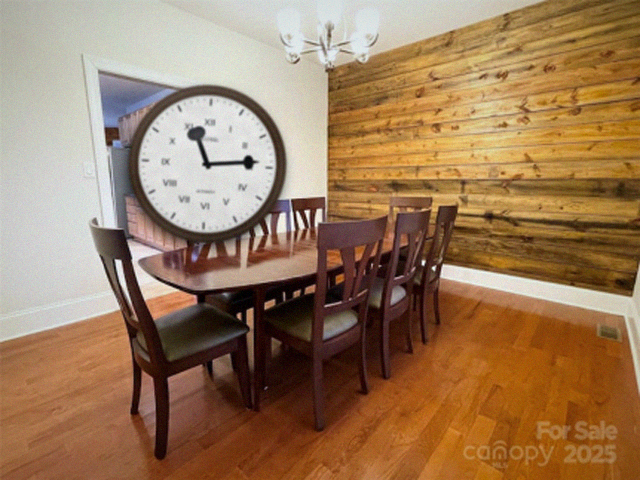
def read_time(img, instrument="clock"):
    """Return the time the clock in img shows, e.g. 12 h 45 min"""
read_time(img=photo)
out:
11 h 14 min
